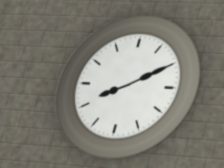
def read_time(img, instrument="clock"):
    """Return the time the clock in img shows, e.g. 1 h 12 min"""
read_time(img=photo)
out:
8 h 10 min
